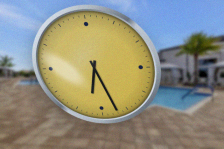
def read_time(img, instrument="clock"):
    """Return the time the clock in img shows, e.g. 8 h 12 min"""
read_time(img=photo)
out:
6 h 27 min
